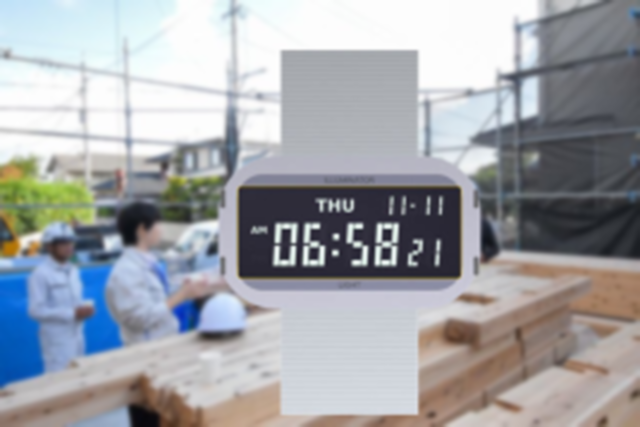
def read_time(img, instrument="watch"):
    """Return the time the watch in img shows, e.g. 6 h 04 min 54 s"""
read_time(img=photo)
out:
6 h 58 min 21 s
